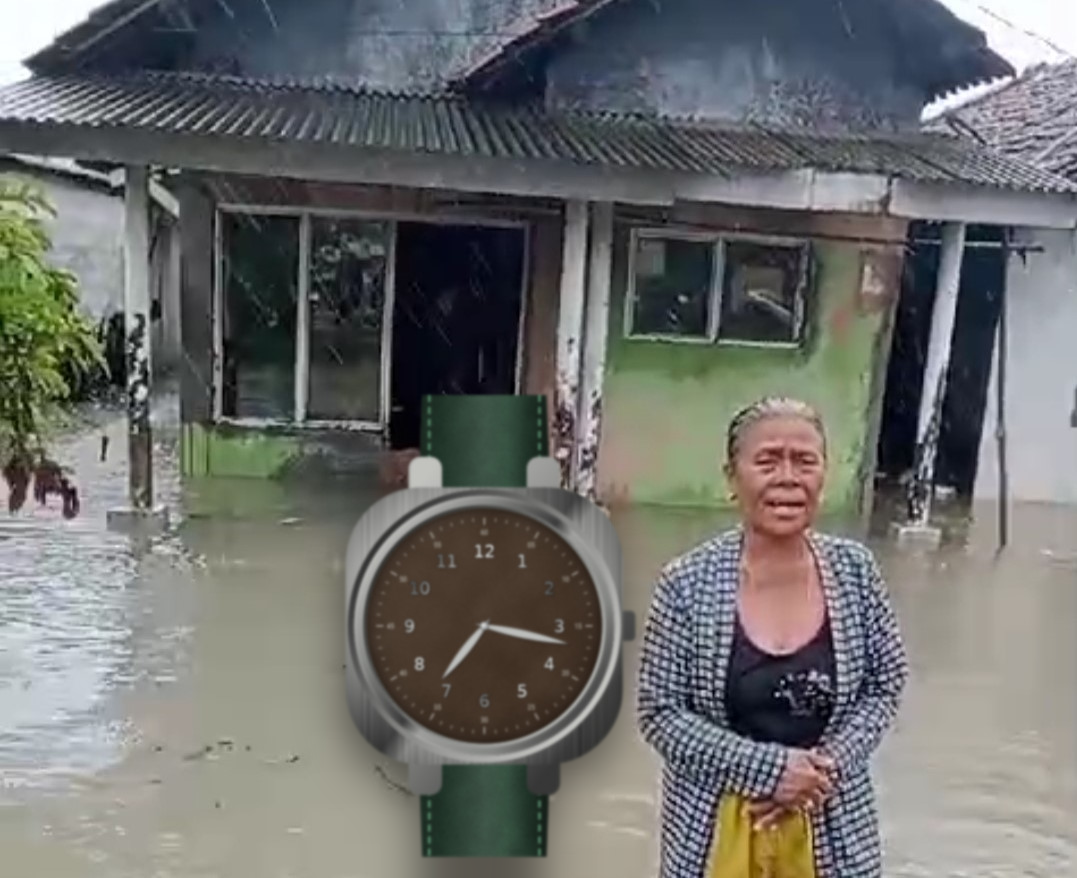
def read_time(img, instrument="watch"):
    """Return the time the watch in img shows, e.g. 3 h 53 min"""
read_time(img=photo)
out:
7 h 17 min
